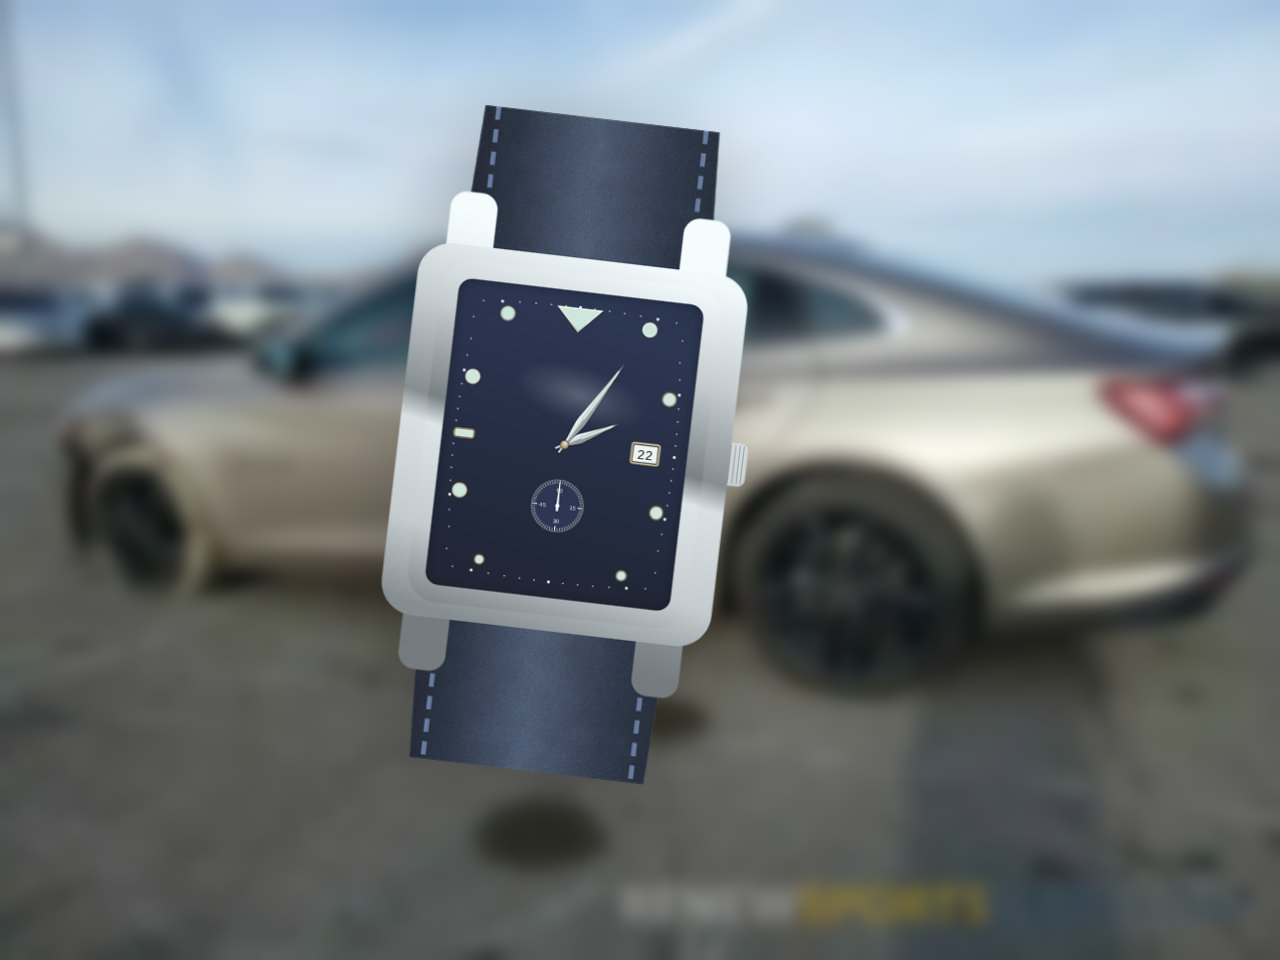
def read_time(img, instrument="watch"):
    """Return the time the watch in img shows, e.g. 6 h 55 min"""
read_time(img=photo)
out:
2 h 05 min
